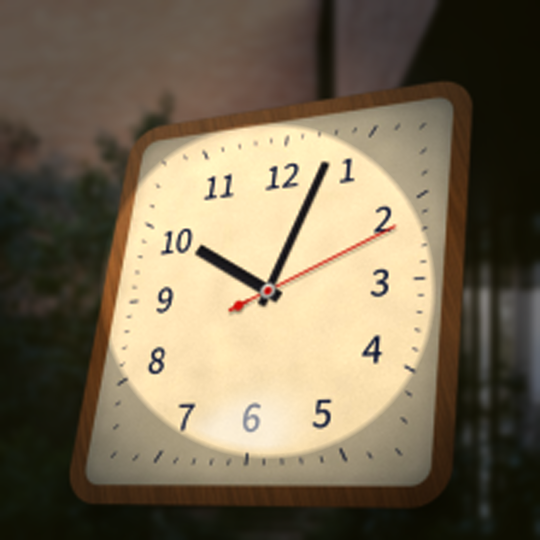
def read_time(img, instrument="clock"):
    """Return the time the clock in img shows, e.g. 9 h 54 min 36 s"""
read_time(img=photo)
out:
10 h 03 min 11 s
